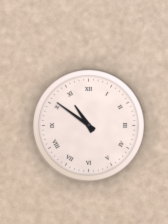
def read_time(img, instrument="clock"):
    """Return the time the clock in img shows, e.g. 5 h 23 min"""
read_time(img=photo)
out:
10 h 51 min
